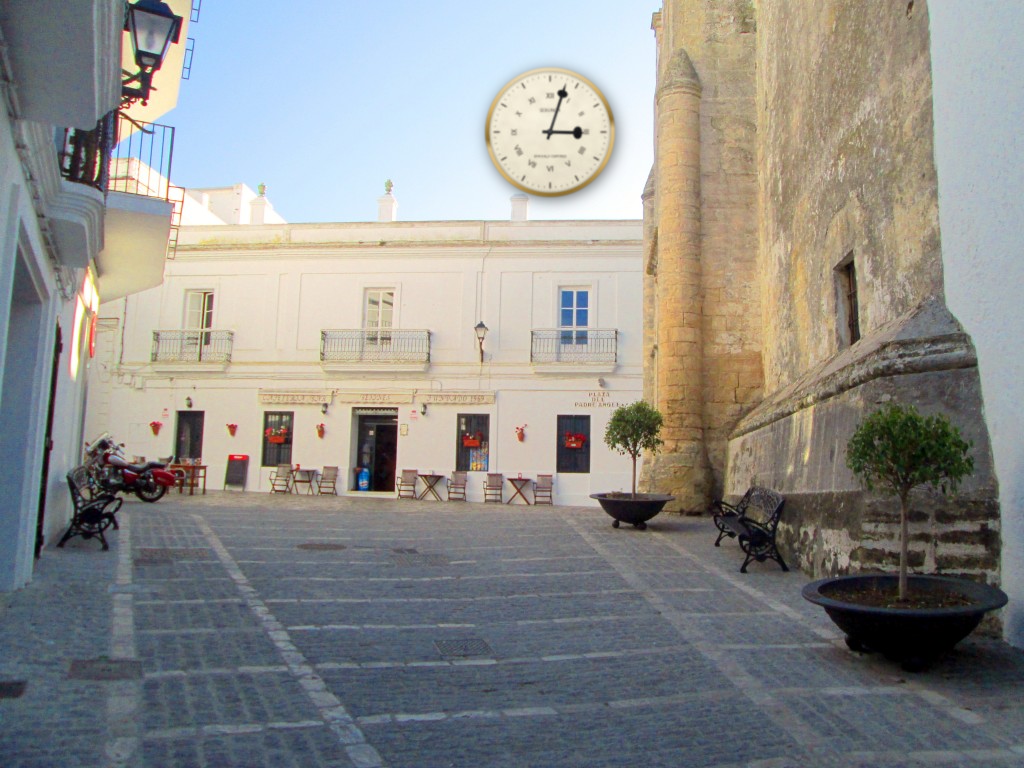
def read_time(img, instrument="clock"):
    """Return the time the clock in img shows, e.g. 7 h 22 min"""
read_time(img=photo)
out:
3 h 03 min
